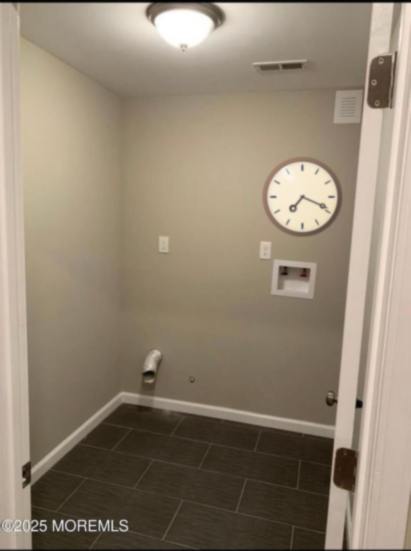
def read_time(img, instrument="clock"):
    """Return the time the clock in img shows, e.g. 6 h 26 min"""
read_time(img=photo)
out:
7 h 19 min
